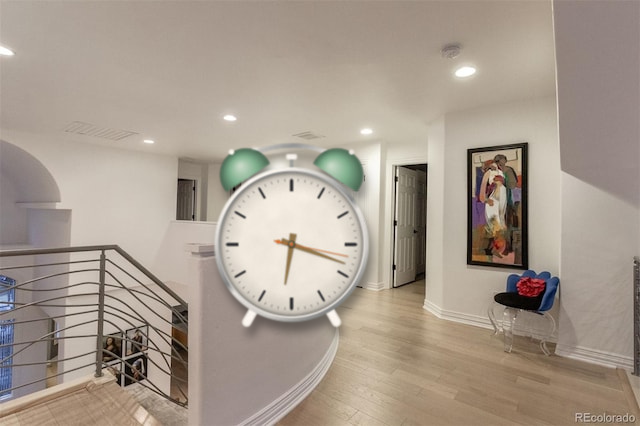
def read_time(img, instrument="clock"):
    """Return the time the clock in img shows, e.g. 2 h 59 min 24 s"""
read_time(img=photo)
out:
6 h 18 min 17 s
